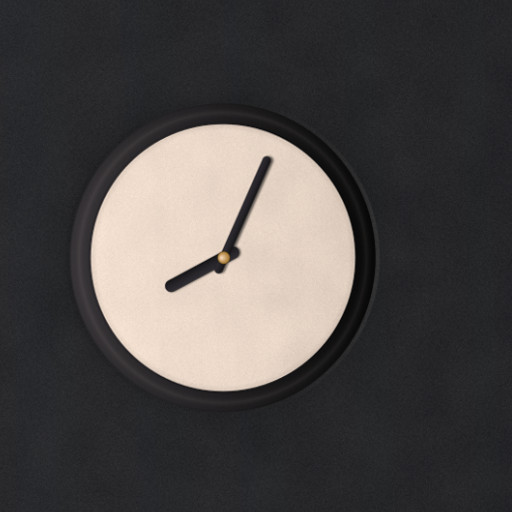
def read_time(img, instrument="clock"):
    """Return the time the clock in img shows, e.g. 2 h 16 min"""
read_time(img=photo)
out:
8 h 04 min
